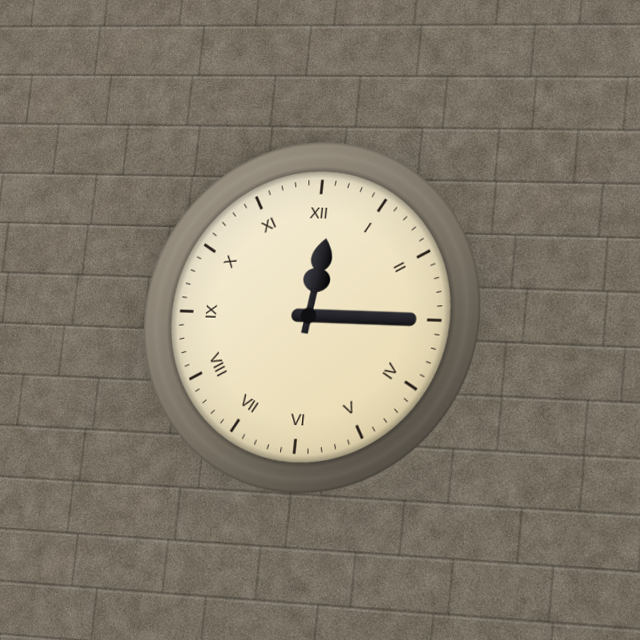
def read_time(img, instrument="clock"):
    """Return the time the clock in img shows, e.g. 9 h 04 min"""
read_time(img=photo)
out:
12 h 15 min
